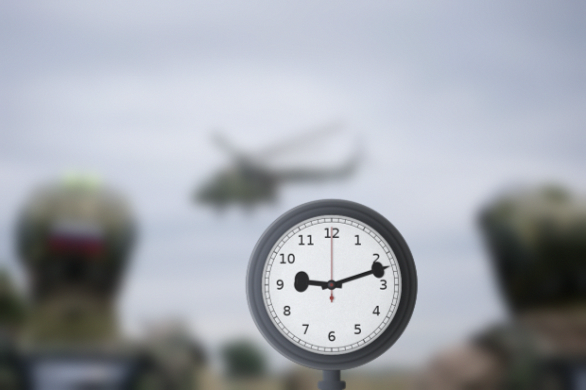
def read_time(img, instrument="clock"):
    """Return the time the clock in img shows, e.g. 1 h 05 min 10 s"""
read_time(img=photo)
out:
9 h 12 min 00 s
